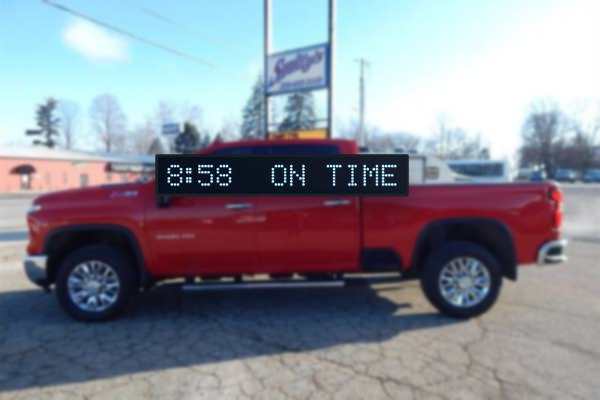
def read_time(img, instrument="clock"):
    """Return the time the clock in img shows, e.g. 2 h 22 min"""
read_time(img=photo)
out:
8 h 58 min
